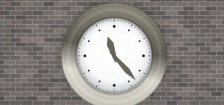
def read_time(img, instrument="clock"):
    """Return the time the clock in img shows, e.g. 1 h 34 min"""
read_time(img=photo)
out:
11 h 23 min
